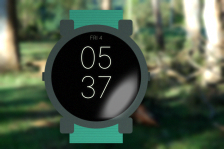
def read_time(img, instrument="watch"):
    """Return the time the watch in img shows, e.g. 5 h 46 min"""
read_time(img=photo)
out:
5 h 37 min
